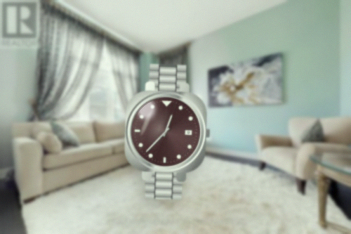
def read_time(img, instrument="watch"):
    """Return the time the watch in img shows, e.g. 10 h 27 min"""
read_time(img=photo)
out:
12 h 37 min
